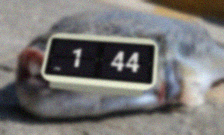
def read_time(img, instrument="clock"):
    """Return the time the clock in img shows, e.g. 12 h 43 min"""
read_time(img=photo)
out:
1 h 44 min
